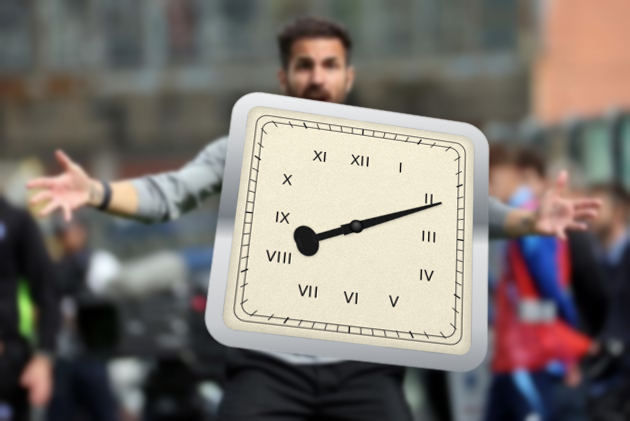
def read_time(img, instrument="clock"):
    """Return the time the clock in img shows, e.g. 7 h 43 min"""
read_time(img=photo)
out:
8 h 11 min
